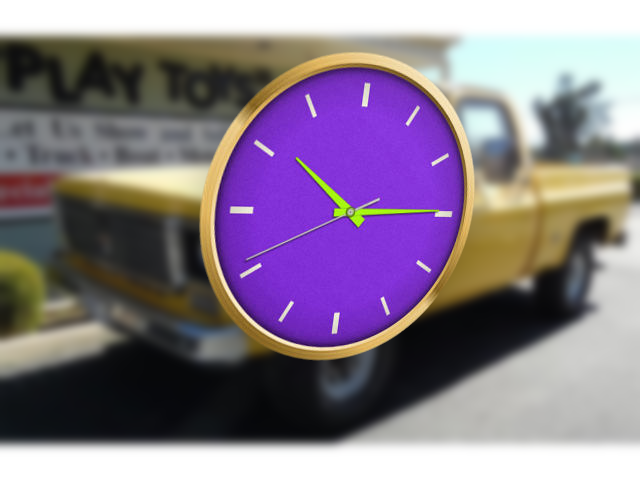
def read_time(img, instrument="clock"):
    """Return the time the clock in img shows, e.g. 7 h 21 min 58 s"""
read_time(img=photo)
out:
10 h 14 min 41 s
